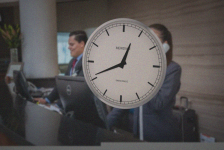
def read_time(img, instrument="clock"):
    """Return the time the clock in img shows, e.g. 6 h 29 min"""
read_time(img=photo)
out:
12 h 41 min
